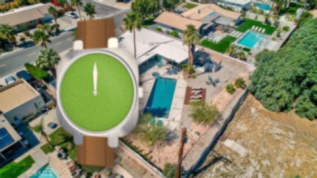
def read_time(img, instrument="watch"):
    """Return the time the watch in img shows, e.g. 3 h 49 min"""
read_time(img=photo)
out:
12 h 00 min
